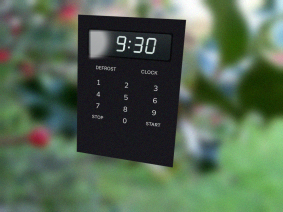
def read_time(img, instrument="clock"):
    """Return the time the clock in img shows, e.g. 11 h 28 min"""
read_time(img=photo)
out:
9 h 30 min
